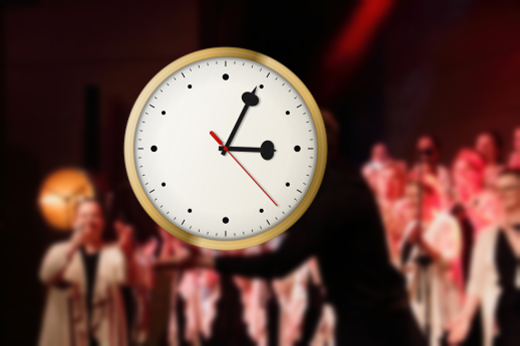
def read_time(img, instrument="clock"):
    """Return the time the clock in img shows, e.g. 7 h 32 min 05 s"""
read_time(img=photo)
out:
3 h 04 min 23 s
